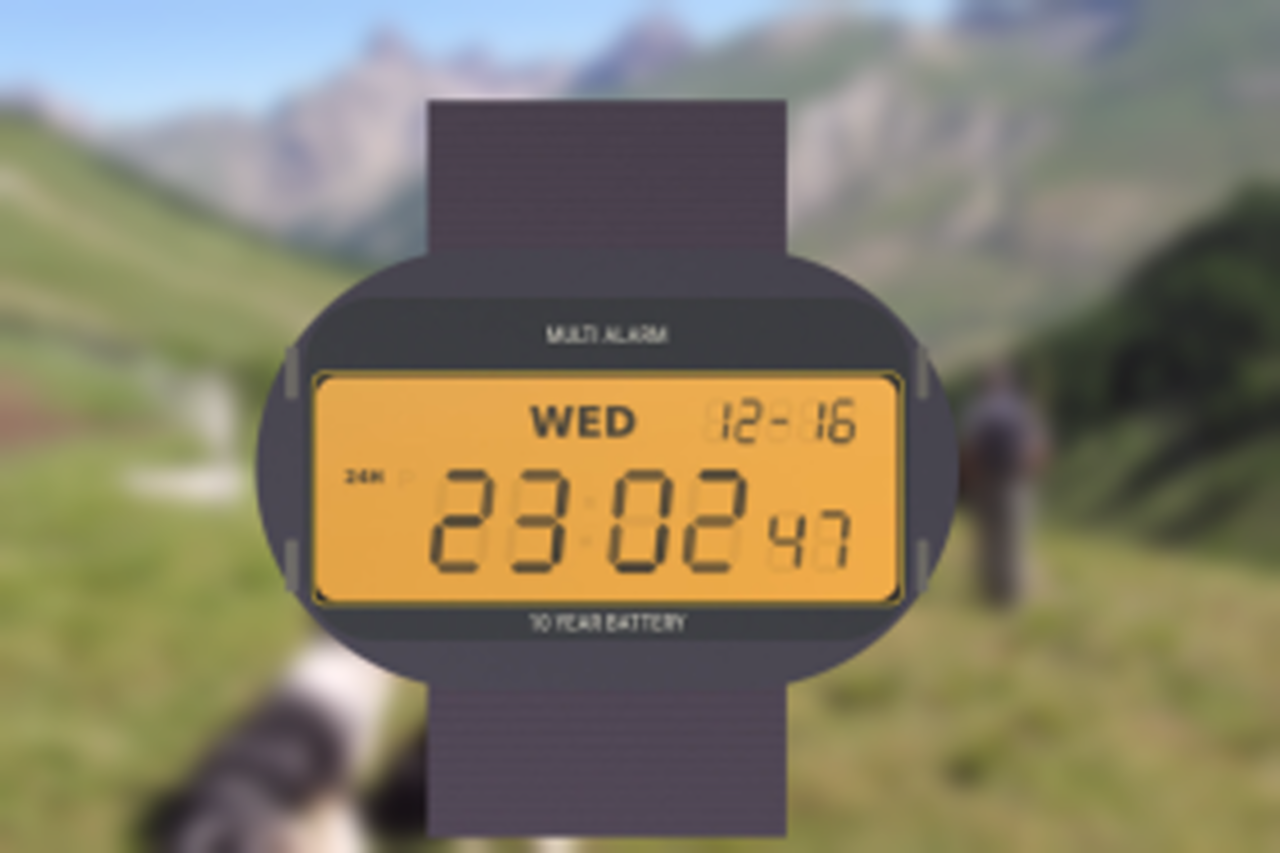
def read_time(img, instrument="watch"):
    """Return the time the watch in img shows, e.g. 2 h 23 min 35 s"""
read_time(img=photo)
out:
23 h 02 min 47 s
